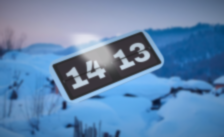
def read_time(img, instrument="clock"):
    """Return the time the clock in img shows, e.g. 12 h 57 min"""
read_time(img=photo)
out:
14 h 13 min
